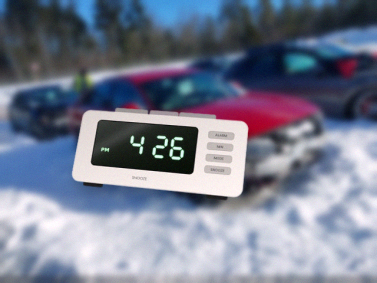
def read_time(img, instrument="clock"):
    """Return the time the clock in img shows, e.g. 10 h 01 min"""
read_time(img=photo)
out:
4 h 26 min
